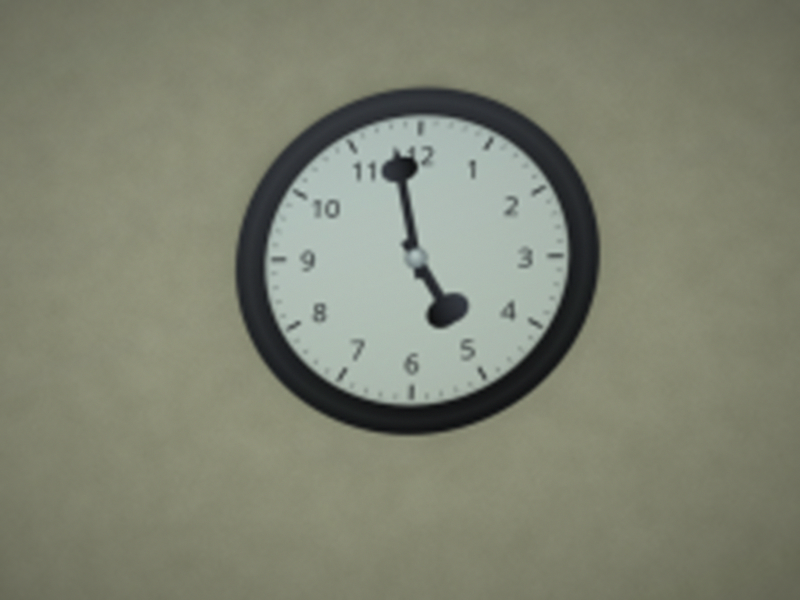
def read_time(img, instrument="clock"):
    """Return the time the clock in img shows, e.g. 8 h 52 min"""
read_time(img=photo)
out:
4 h 58 min
